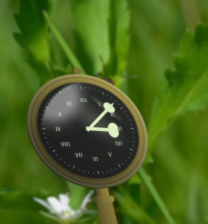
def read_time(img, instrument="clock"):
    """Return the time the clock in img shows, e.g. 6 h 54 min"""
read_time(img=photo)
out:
3 h 08 min
